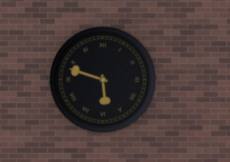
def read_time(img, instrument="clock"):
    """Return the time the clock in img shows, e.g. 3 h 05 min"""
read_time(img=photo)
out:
5 h 48 min
